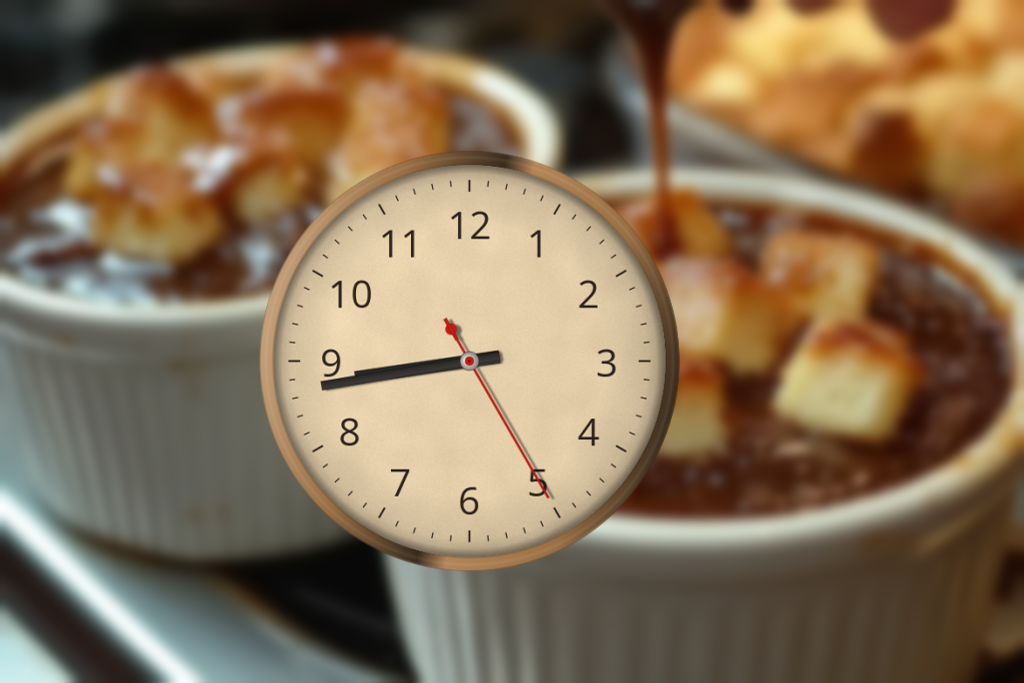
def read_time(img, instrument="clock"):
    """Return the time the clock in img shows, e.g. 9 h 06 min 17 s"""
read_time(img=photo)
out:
8 h 43 min 25 s
